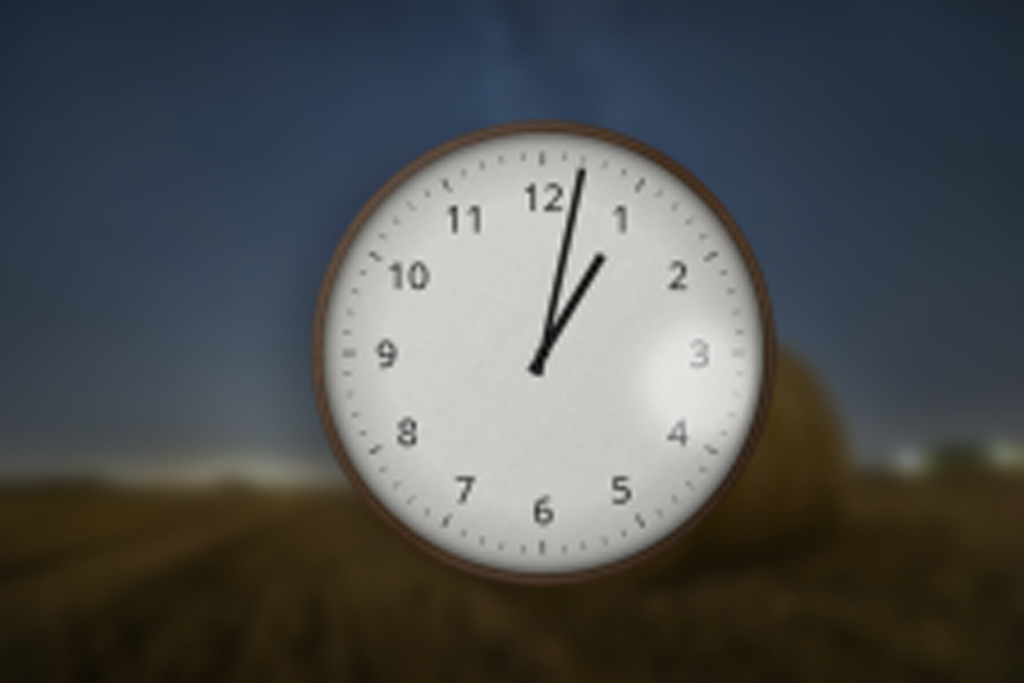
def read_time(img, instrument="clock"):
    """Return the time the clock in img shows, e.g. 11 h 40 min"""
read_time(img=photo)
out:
1 h 02 min
